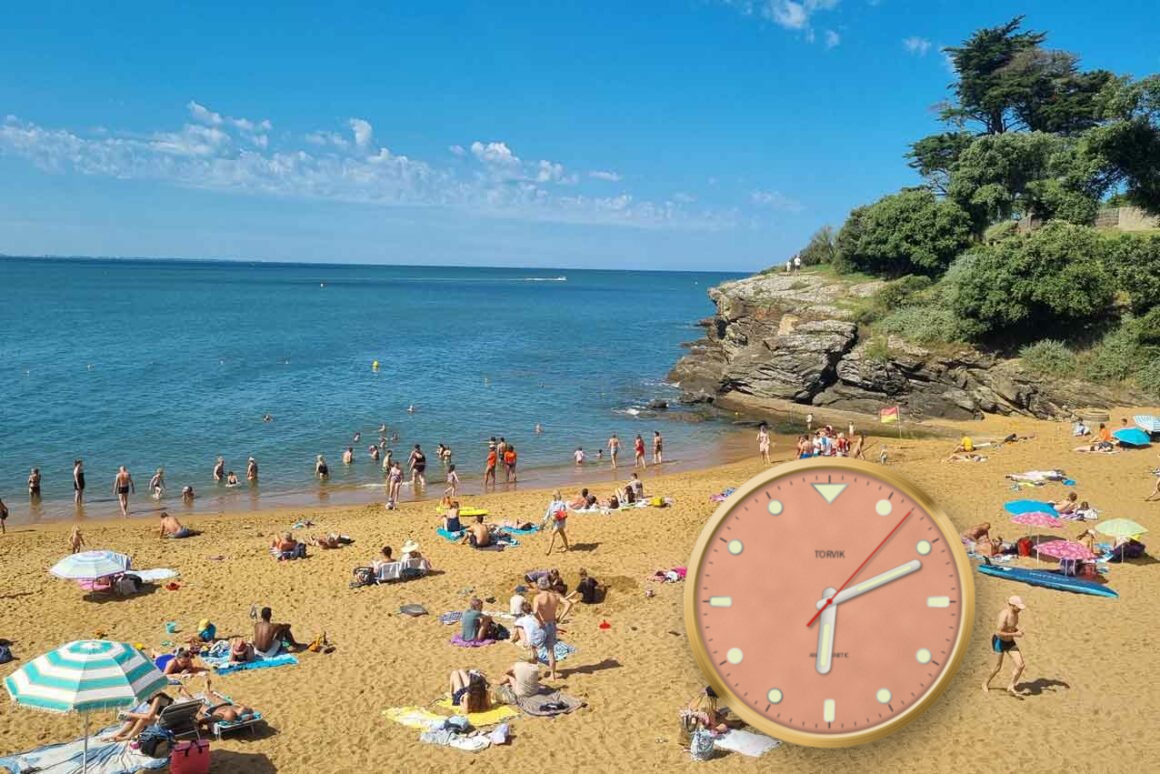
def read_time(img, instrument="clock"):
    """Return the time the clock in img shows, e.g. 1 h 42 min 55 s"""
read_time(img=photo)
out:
6 h 11 min 07 s
